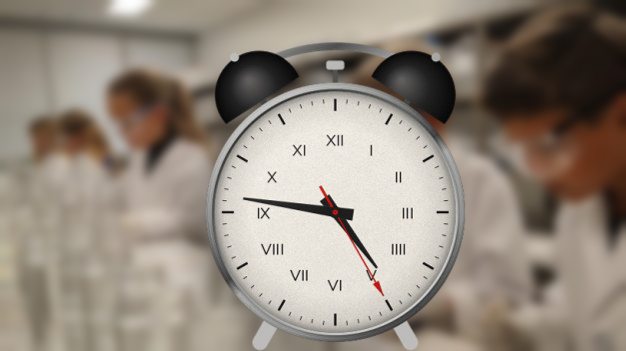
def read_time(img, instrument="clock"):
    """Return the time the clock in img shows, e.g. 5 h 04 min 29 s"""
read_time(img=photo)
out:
4 h 46 min 25 s
